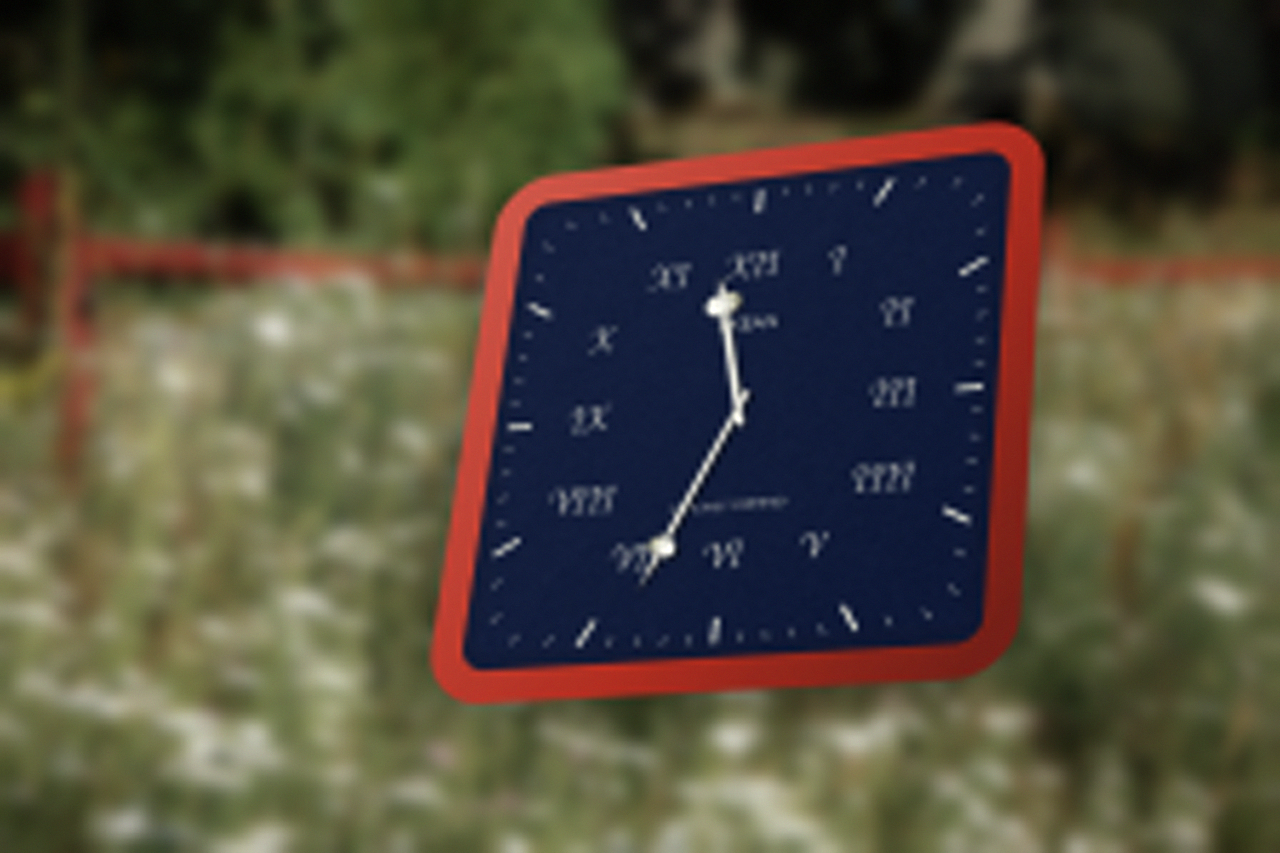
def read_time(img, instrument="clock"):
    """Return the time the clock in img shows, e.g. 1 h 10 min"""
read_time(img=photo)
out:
11 h 34 min
